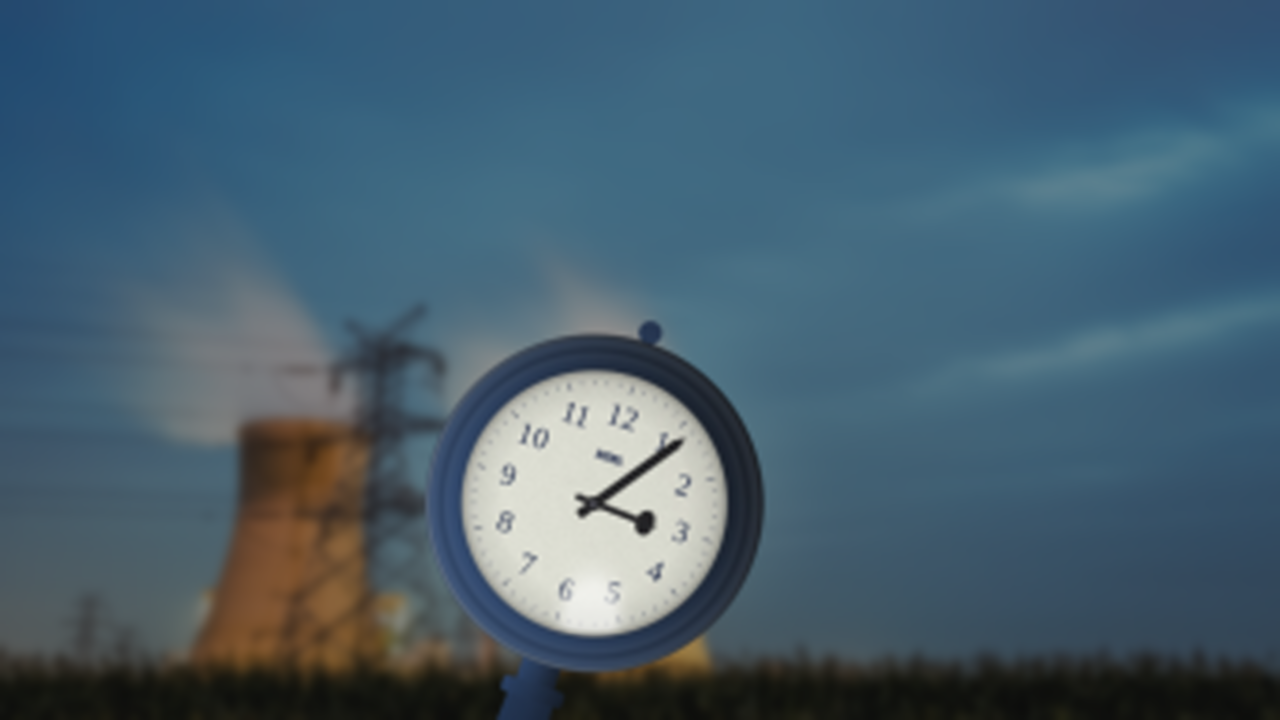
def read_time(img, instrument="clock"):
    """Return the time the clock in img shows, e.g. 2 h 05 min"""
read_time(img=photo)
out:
3 h 06 min
